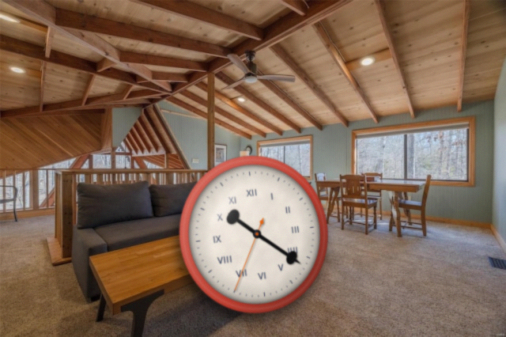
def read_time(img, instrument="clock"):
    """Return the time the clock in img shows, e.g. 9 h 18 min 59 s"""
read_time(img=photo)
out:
10 h 21 min 35 s
